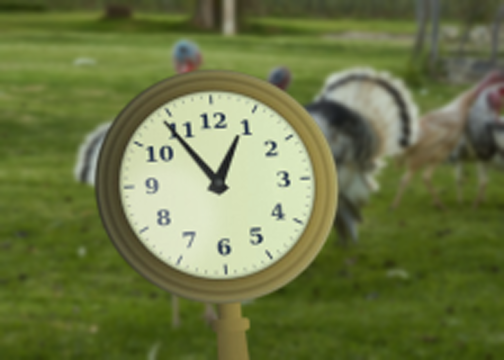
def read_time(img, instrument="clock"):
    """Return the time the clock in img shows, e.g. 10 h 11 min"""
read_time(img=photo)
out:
12 h 54 min
